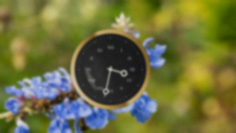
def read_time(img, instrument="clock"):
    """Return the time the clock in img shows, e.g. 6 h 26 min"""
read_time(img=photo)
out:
3 h 32 min
